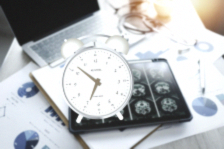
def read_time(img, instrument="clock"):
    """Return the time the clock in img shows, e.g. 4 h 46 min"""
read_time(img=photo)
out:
6 h 52 min
